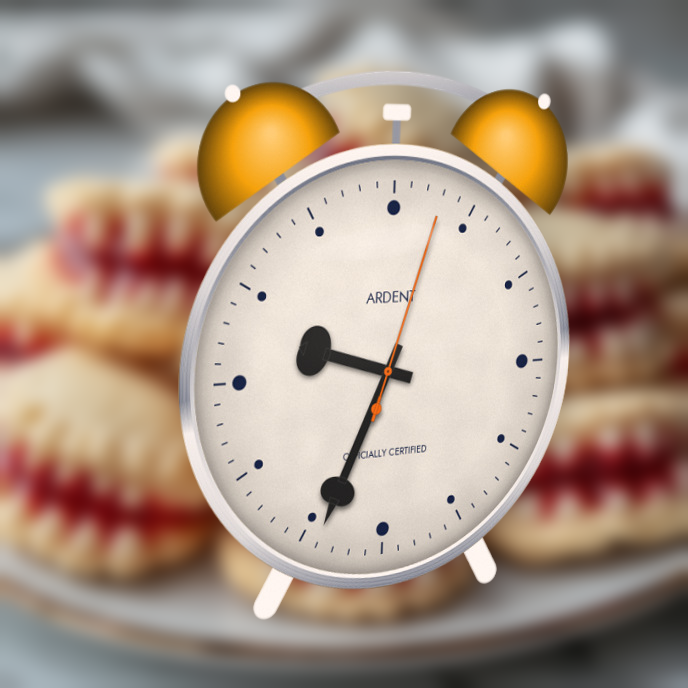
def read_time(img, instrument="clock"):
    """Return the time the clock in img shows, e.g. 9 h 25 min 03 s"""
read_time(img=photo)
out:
9 h 34 min 03 s
